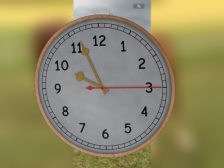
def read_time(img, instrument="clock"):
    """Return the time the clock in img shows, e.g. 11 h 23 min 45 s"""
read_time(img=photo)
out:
9 h 56 min 15 s
